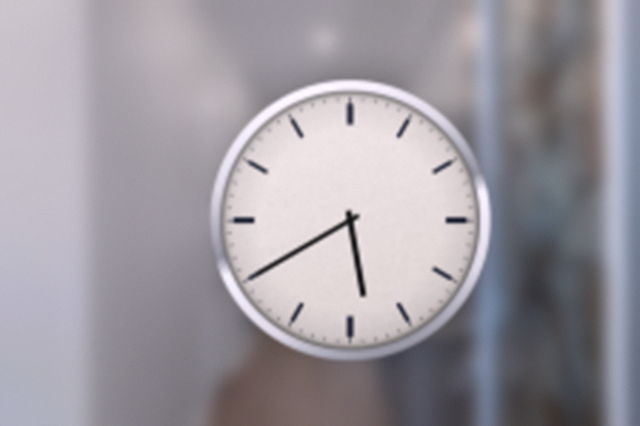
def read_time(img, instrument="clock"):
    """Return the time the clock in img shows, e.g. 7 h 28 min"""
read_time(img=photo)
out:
5 h 40 min
